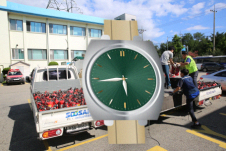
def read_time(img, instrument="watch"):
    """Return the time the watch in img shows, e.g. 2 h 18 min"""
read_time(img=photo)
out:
5 h 44 min
